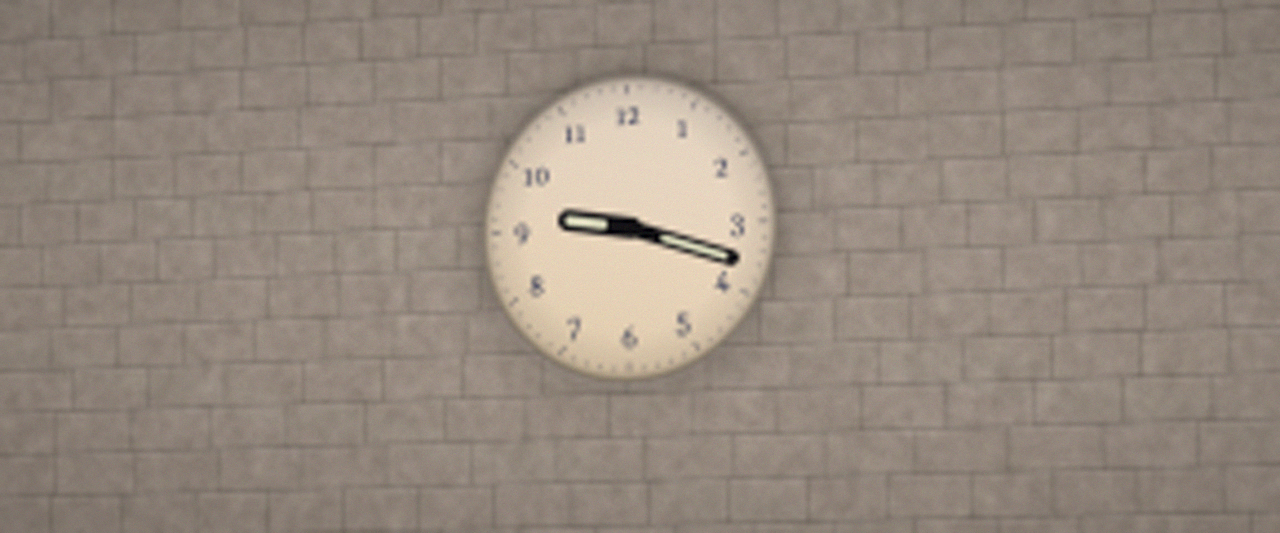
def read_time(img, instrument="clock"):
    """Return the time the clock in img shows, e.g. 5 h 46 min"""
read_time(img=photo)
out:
9 h 18 min
